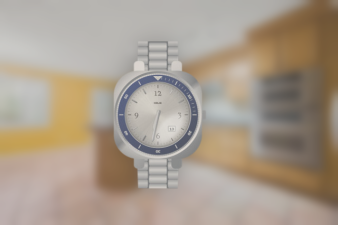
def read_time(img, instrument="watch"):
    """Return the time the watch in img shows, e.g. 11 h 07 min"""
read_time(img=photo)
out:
6 h 32 min
